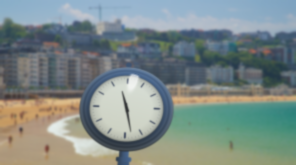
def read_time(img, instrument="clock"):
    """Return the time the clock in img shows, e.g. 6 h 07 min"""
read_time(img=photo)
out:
11 h 28 min
